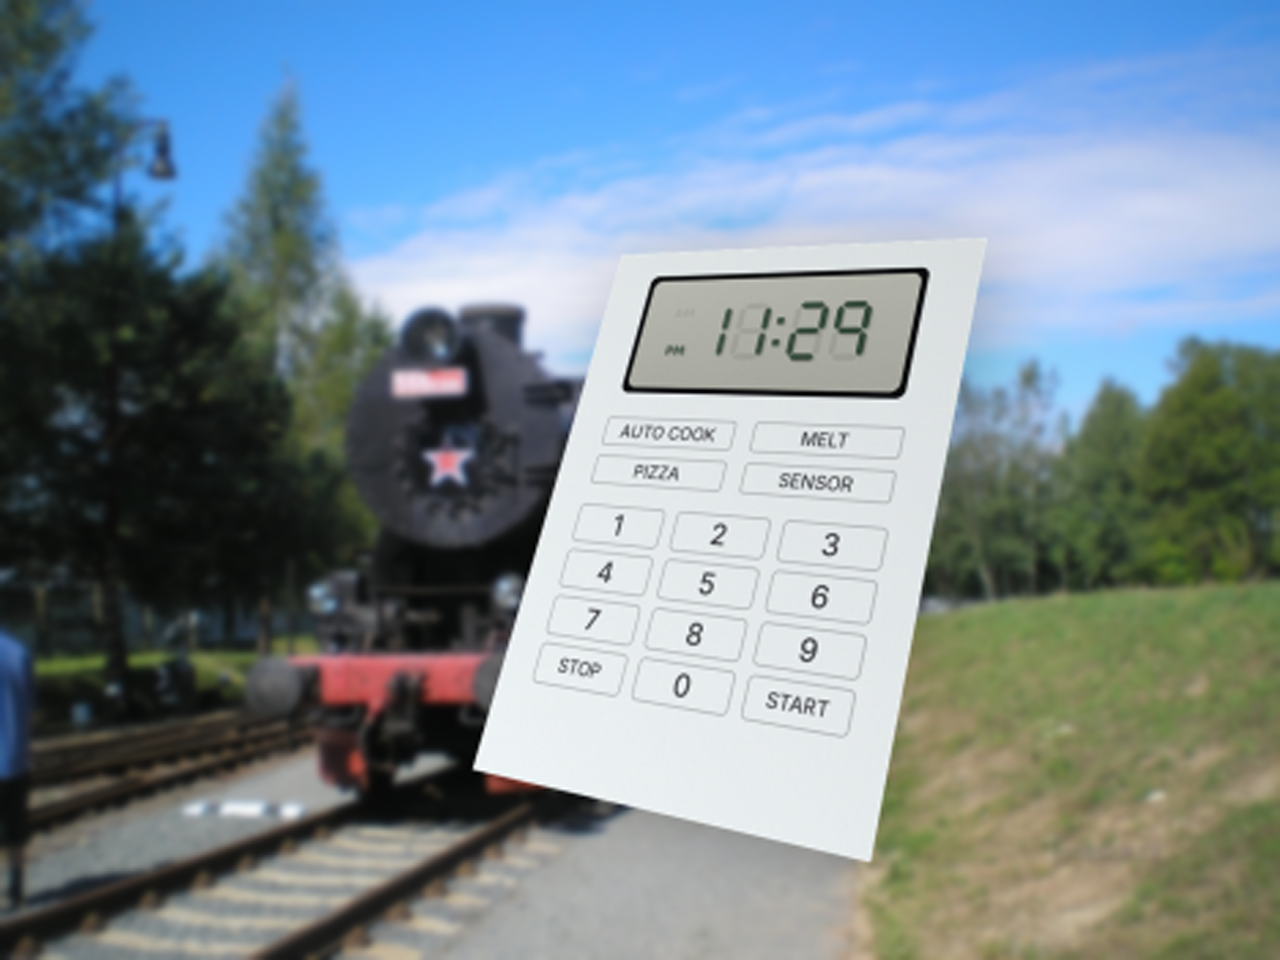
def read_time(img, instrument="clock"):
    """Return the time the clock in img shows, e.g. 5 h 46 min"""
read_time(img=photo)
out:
11 h 29 min
